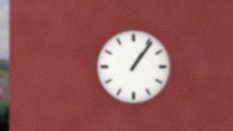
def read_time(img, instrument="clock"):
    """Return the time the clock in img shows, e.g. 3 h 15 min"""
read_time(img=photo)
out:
1 h 06 min
